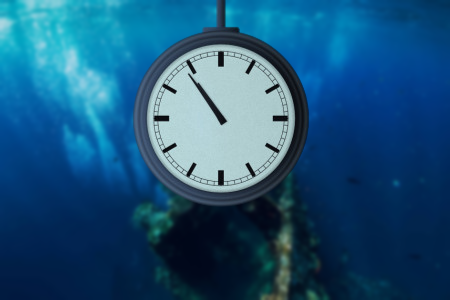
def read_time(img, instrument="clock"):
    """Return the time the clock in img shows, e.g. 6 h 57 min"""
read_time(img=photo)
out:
10 h 54 min
